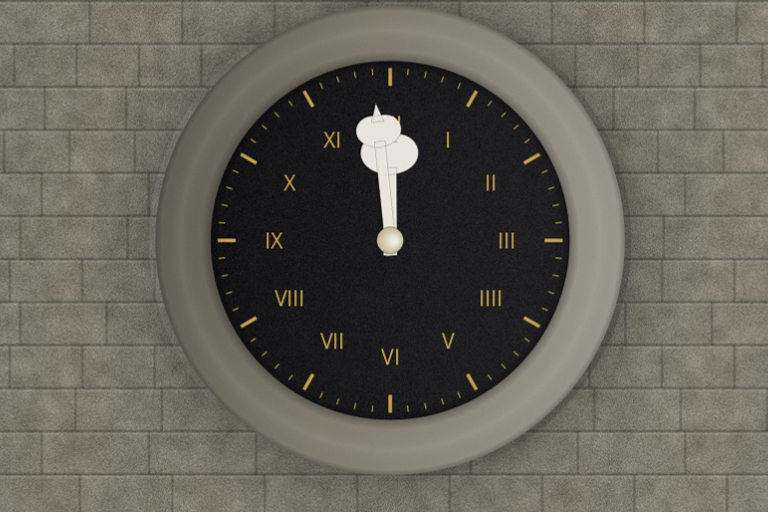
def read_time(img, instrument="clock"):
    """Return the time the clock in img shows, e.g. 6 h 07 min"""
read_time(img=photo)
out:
11 h 59 min
